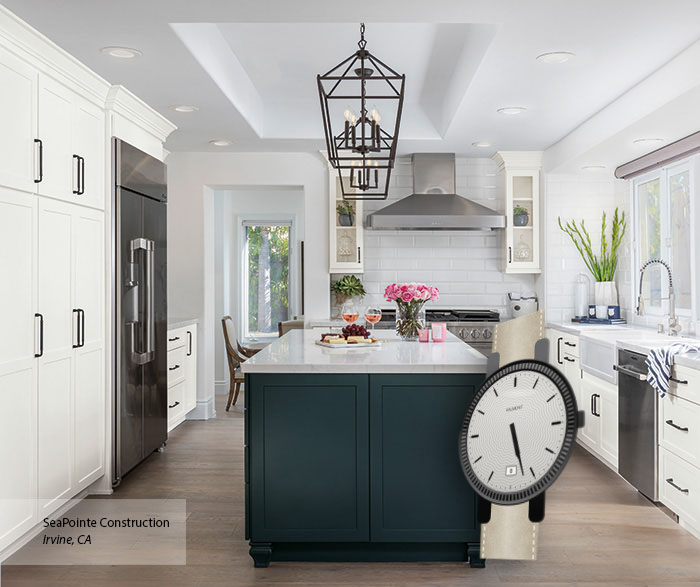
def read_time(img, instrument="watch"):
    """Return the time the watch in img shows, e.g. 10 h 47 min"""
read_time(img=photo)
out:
5 h 27 min
